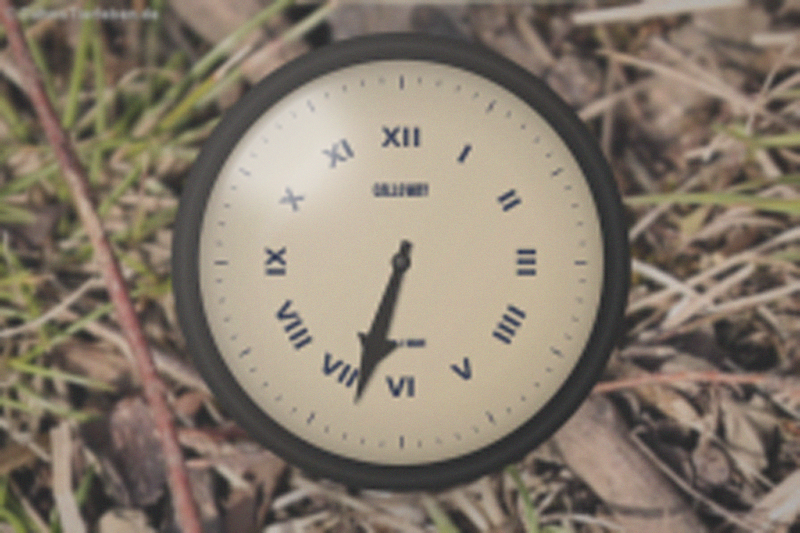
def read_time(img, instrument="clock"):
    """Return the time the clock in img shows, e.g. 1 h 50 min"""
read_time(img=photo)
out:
6 h 33 min
